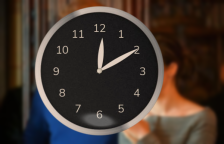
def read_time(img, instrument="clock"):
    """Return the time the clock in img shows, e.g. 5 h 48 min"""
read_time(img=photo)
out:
12 h 10 min
